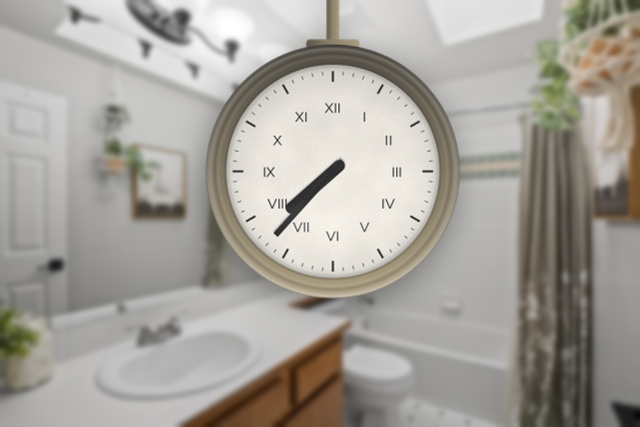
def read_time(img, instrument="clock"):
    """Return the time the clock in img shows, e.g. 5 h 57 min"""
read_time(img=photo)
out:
7 h 37 min
